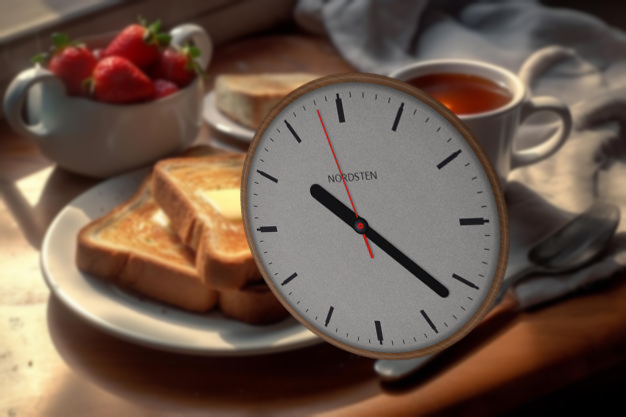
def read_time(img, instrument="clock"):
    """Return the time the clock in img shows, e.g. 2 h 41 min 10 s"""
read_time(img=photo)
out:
10 h 21 min 58 s
